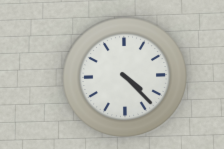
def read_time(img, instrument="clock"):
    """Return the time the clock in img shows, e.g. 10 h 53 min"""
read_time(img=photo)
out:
4 h 23 min
